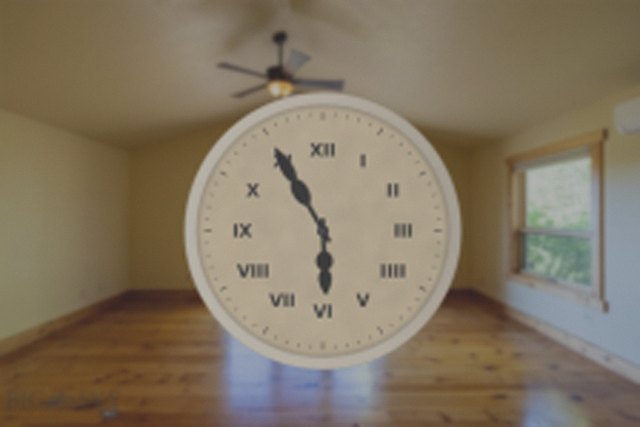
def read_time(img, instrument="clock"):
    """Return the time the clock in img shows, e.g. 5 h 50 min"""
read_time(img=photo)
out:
5 h 55 min
